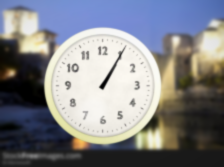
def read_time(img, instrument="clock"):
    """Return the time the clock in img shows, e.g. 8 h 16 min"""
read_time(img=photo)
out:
1 h 05 min
